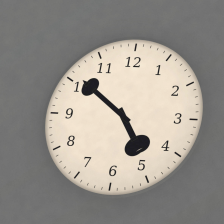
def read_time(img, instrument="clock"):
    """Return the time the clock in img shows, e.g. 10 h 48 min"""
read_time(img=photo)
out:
4 h 51 min
